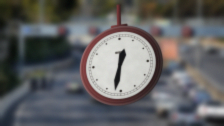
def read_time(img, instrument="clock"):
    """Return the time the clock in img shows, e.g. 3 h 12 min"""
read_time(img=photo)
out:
12 h 32 min
